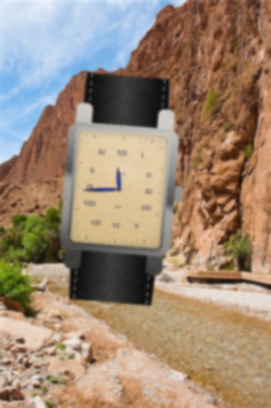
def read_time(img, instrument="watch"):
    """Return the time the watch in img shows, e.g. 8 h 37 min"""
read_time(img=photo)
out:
11 h 44 min
